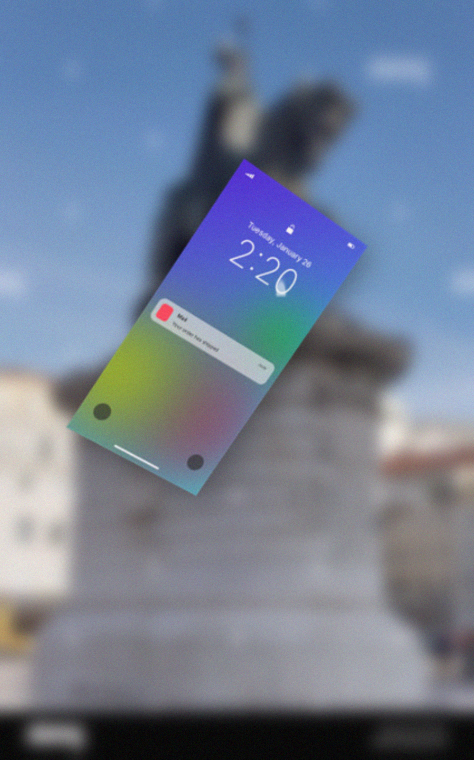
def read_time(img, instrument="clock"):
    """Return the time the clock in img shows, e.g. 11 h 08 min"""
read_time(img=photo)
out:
2 h 20 min
